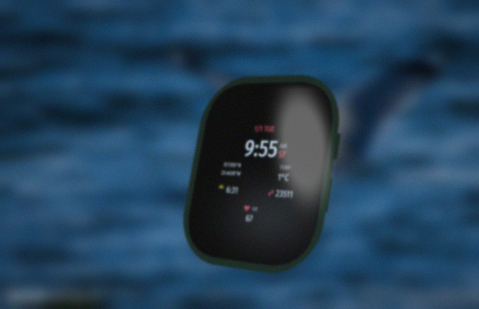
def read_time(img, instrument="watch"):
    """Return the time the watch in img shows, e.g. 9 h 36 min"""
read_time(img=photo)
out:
9 h 55 min
